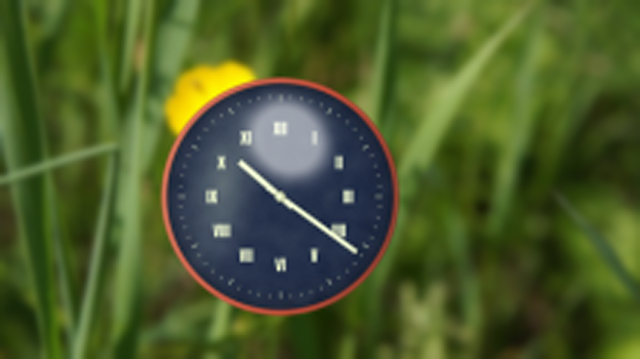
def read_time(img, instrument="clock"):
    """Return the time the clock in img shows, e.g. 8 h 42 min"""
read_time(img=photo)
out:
10 h 21 min
